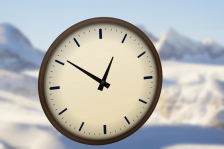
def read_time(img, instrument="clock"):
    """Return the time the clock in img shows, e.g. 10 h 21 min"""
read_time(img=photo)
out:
12 h 51 min
